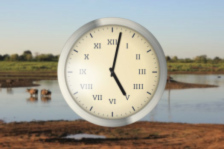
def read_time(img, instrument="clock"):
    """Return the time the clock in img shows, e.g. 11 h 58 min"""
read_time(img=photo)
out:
5 h 02 min
